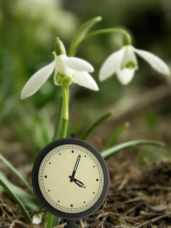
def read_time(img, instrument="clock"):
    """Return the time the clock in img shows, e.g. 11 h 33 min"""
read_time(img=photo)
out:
4 h 03 min
